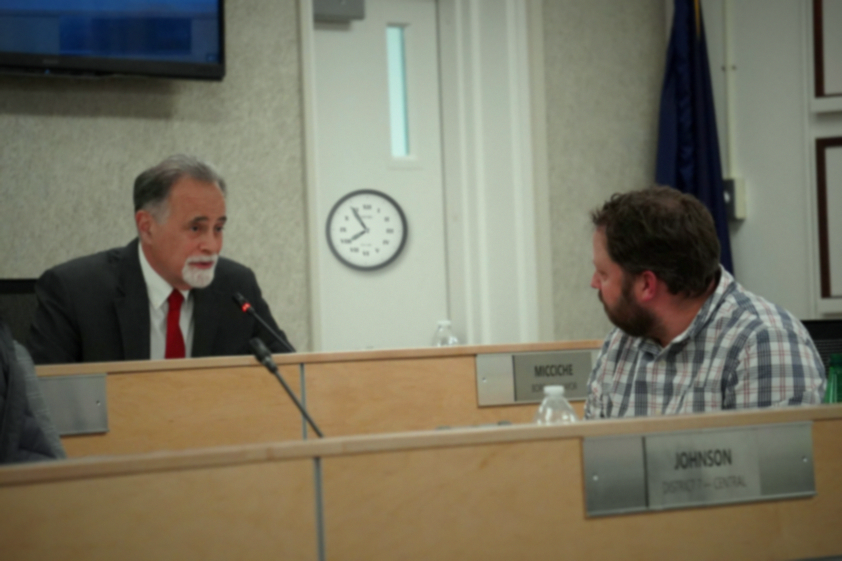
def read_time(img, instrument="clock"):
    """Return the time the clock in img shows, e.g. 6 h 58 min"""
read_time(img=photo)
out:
7 h 54 min
